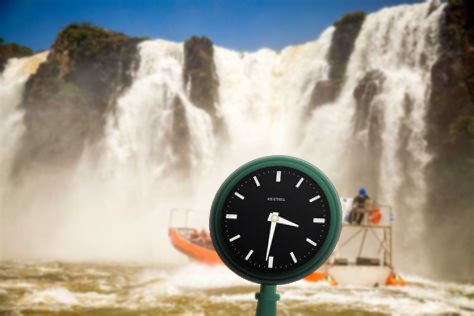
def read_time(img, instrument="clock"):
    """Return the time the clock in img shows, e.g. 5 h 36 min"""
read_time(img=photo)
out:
3 h 31 min
